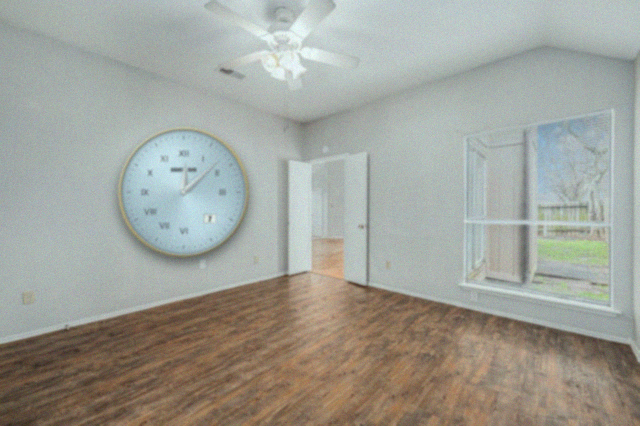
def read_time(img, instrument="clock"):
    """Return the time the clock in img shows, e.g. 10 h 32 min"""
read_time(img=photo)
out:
12 h 08 min
